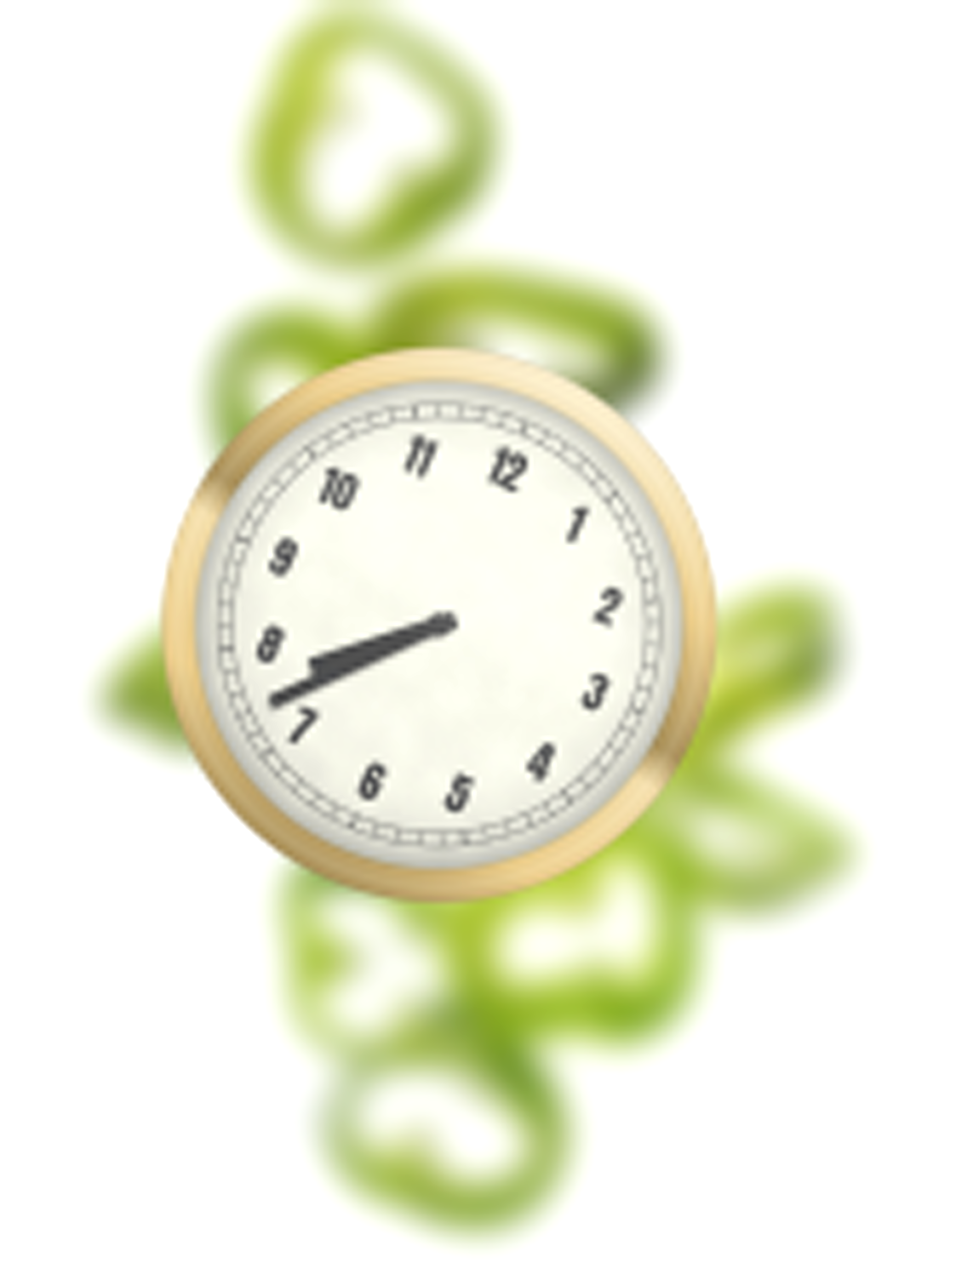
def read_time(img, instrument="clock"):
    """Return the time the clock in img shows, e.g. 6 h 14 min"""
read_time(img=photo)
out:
7 h 37 min
